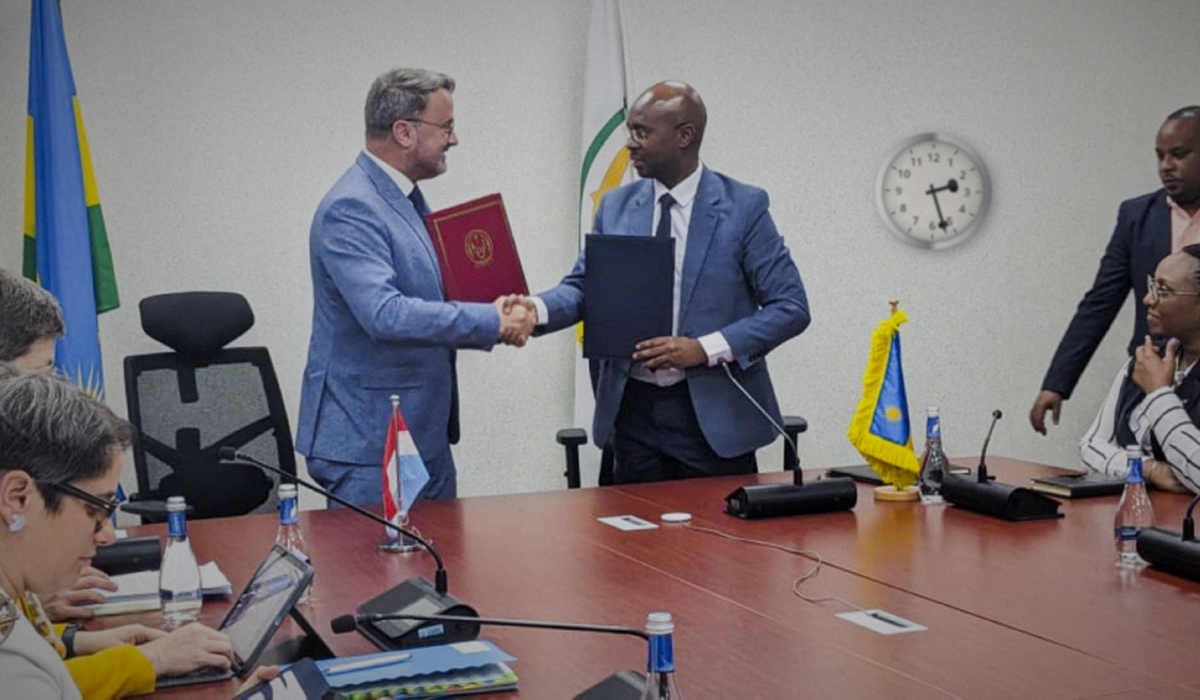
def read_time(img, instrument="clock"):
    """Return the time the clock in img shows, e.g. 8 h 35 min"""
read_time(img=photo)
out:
2 h 27 min
